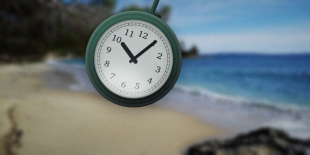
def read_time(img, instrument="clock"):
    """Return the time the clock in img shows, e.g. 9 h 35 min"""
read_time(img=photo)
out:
10 h 05 min
